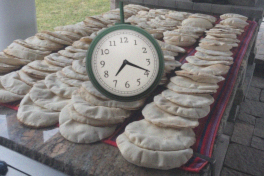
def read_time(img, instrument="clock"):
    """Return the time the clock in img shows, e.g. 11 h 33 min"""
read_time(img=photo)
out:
7 h 19 min
